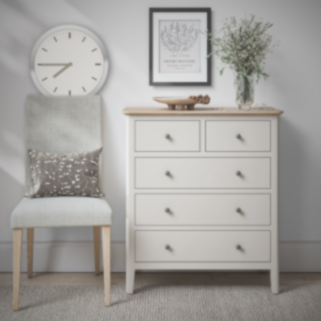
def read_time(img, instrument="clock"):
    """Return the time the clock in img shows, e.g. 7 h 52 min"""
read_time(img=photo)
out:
7 h 45 min
